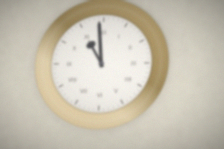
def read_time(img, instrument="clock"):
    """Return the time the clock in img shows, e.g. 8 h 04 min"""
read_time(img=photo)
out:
10 h 59 min
